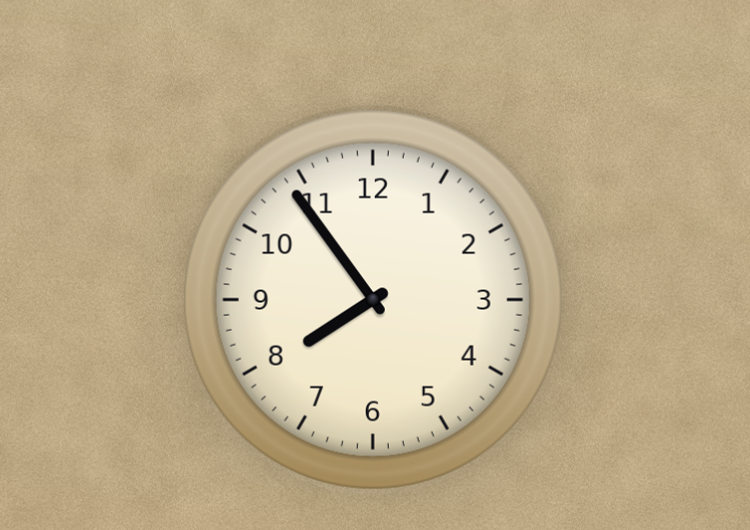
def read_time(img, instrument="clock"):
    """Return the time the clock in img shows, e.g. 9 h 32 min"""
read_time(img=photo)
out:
7 h 54 min
